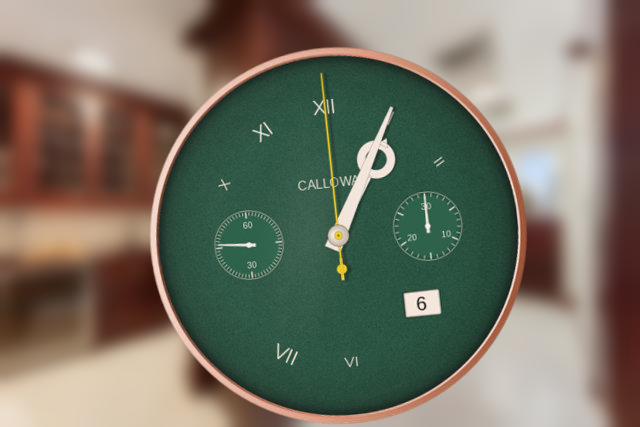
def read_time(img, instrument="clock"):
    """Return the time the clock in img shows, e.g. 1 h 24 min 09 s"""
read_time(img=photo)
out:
1 h 04 min 46 s
